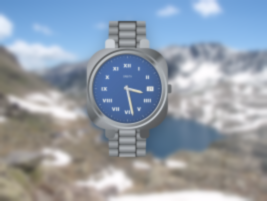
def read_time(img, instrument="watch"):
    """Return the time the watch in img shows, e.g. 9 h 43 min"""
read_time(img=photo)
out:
3 h 28 min
